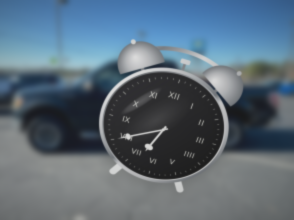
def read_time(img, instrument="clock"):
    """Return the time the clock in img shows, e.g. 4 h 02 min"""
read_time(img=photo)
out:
6 h 40 min
